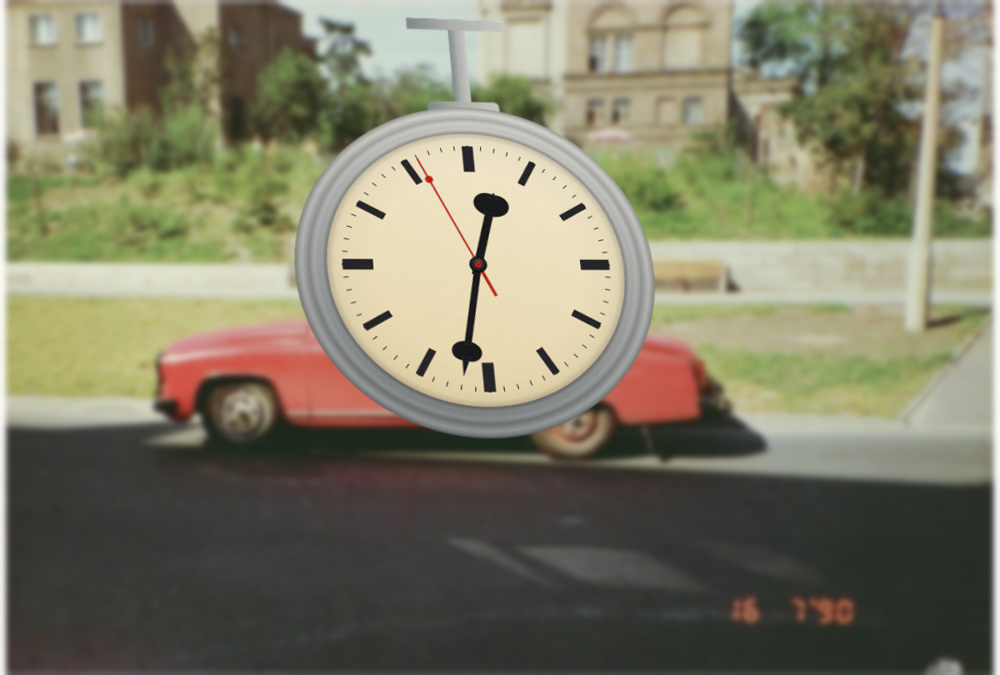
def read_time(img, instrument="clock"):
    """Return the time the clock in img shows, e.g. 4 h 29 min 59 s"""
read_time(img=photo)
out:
12 h 31 min 56 s
